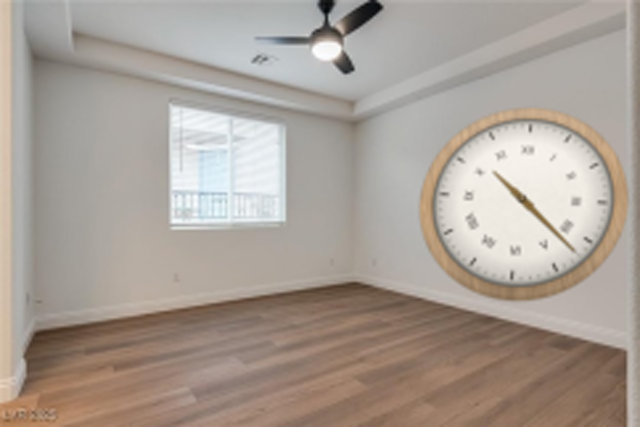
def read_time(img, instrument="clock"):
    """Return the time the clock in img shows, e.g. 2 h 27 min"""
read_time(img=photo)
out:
10 h 22 min
